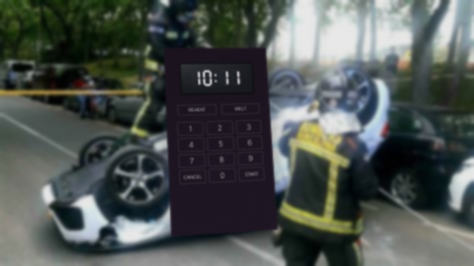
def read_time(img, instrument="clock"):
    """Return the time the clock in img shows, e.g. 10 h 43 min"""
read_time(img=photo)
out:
10 h 11 min
